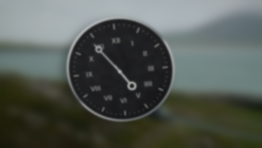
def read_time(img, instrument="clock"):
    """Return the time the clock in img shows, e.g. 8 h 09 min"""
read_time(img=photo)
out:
4 h 54 min
